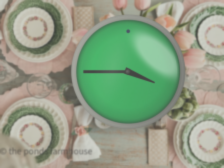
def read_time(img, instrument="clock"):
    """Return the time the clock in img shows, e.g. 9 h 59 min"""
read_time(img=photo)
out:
3 h 45 min
